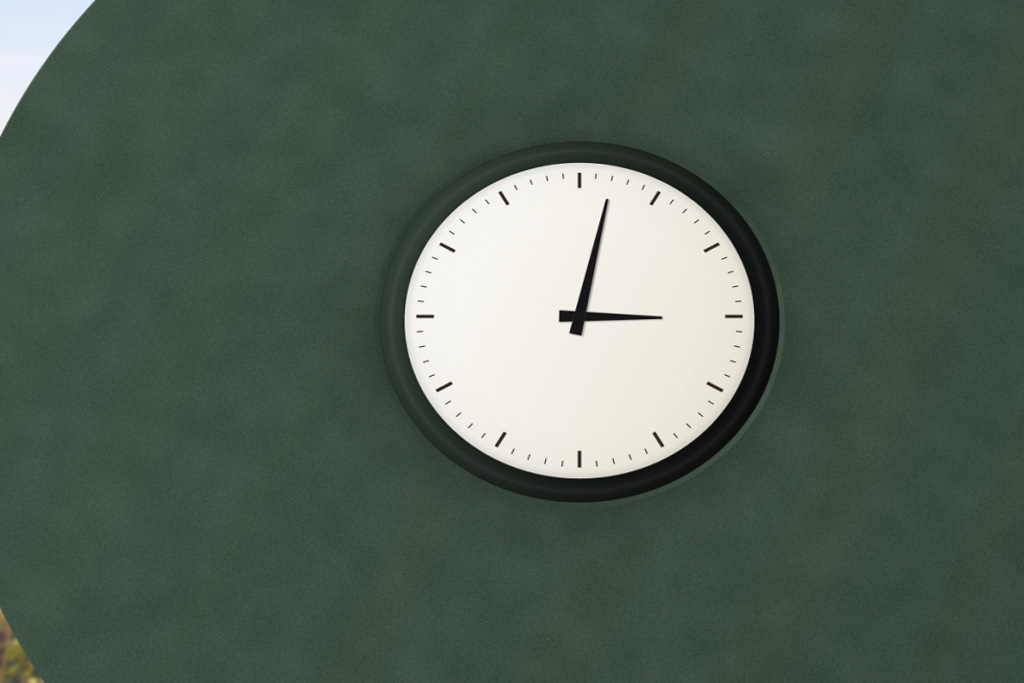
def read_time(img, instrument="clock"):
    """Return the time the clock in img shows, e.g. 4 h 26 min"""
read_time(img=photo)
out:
3 h 02 min
